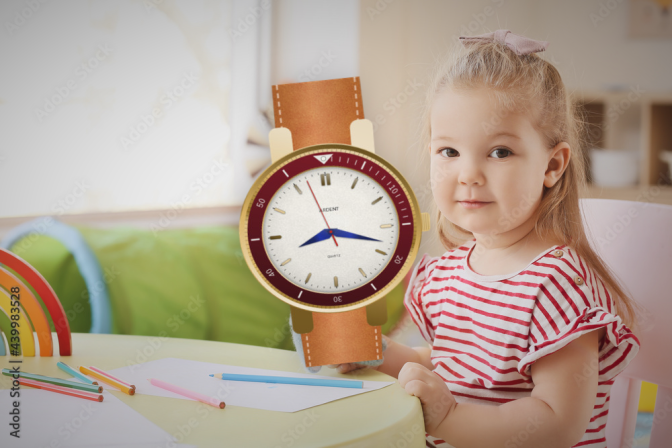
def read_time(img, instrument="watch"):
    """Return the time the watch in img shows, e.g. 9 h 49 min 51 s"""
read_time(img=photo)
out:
8 h 17 min 57 s
